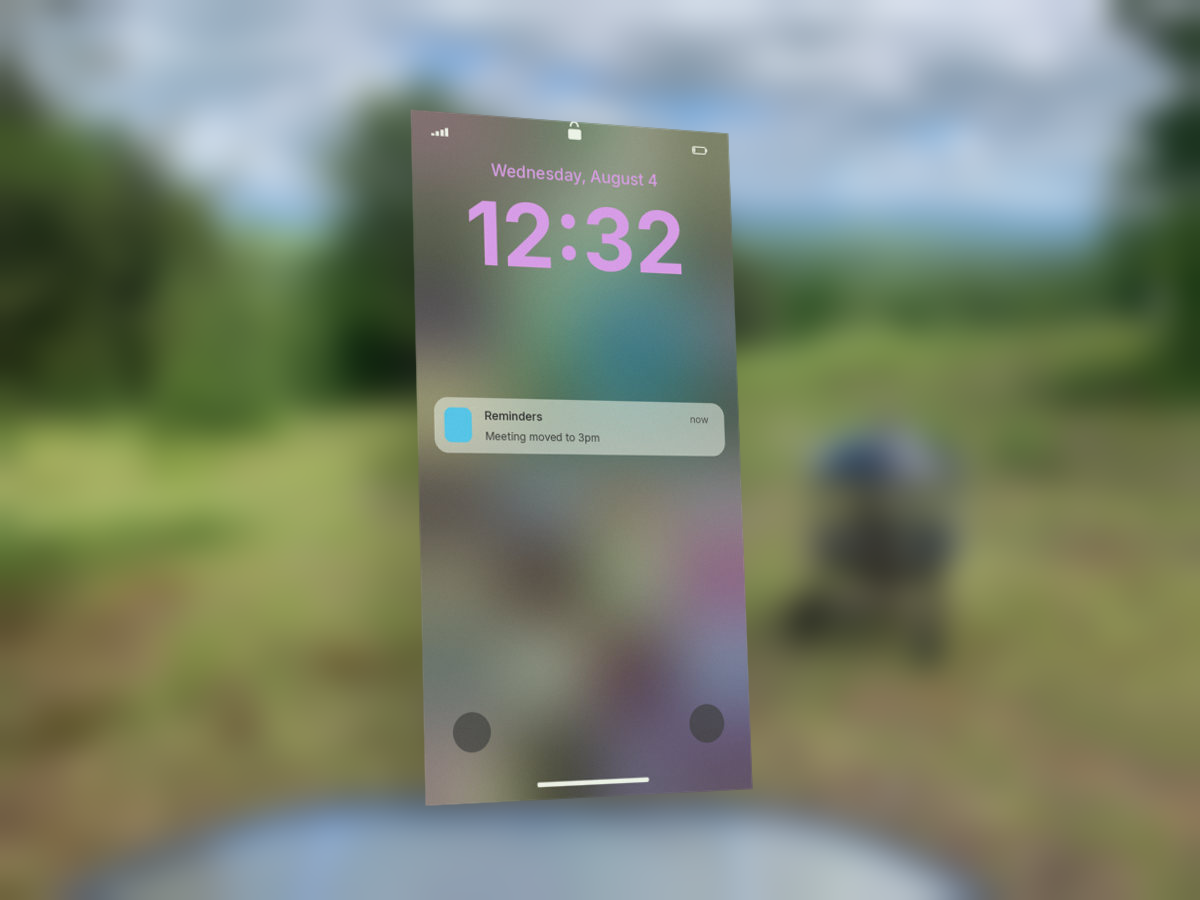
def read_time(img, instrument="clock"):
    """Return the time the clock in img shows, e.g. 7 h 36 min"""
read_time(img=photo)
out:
12 h 32 min
